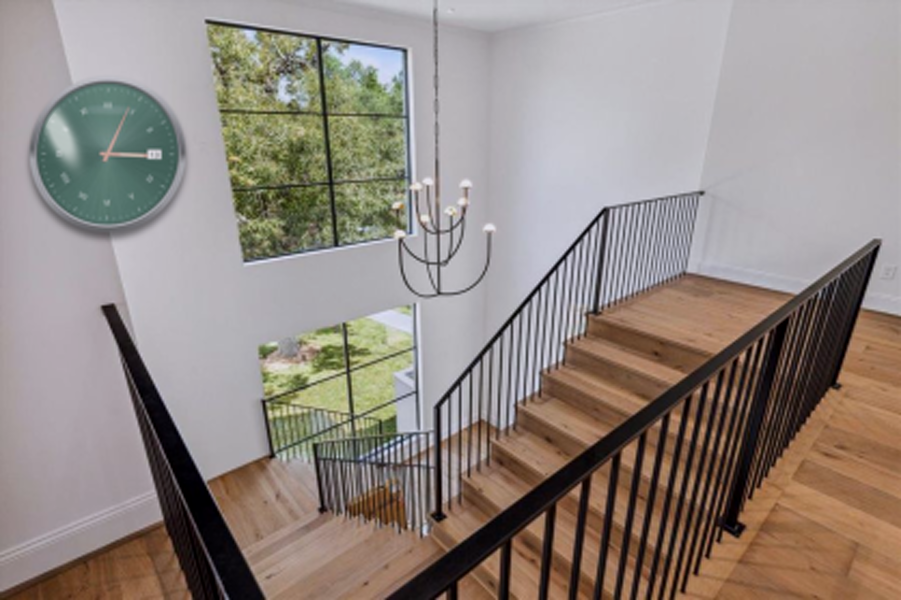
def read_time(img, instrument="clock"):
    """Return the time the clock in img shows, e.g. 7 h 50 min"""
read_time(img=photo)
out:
3 h 04 min
